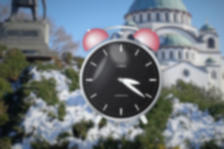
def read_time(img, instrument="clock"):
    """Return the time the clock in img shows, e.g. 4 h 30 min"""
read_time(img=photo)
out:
3 h 21 min
